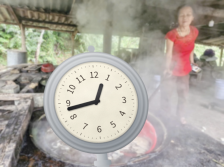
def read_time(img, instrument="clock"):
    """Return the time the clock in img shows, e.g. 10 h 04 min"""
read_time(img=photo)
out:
12 h 43 min
